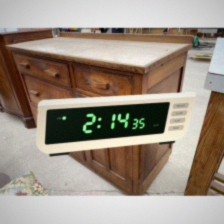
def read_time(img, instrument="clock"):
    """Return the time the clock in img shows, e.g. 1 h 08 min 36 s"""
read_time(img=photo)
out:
2 h 14 min 35 s
